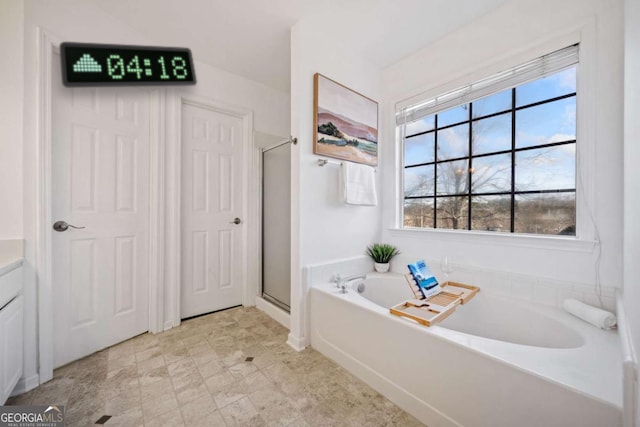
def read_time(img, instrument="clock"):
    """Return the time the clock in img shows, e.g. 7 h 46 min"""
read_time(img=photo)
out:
4 h 18 min
